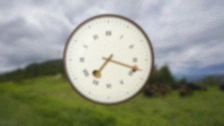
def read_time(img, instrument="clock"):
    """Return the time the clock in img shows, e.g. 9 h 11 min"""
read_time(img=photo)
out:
7 h 18 min
